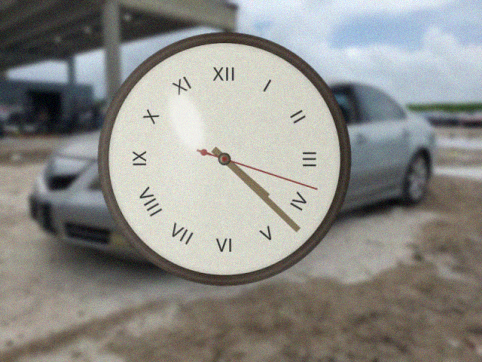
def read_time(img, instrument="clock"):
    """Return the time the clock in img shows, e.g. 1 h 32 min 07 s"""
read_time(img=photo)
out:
4 h 22 min 18 s
